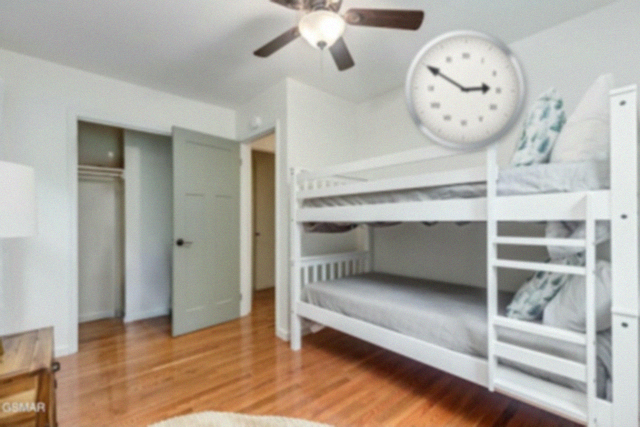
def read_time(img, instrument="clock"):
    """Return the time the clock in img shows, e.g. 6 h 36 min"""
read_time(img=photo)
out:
2 h 50 min
